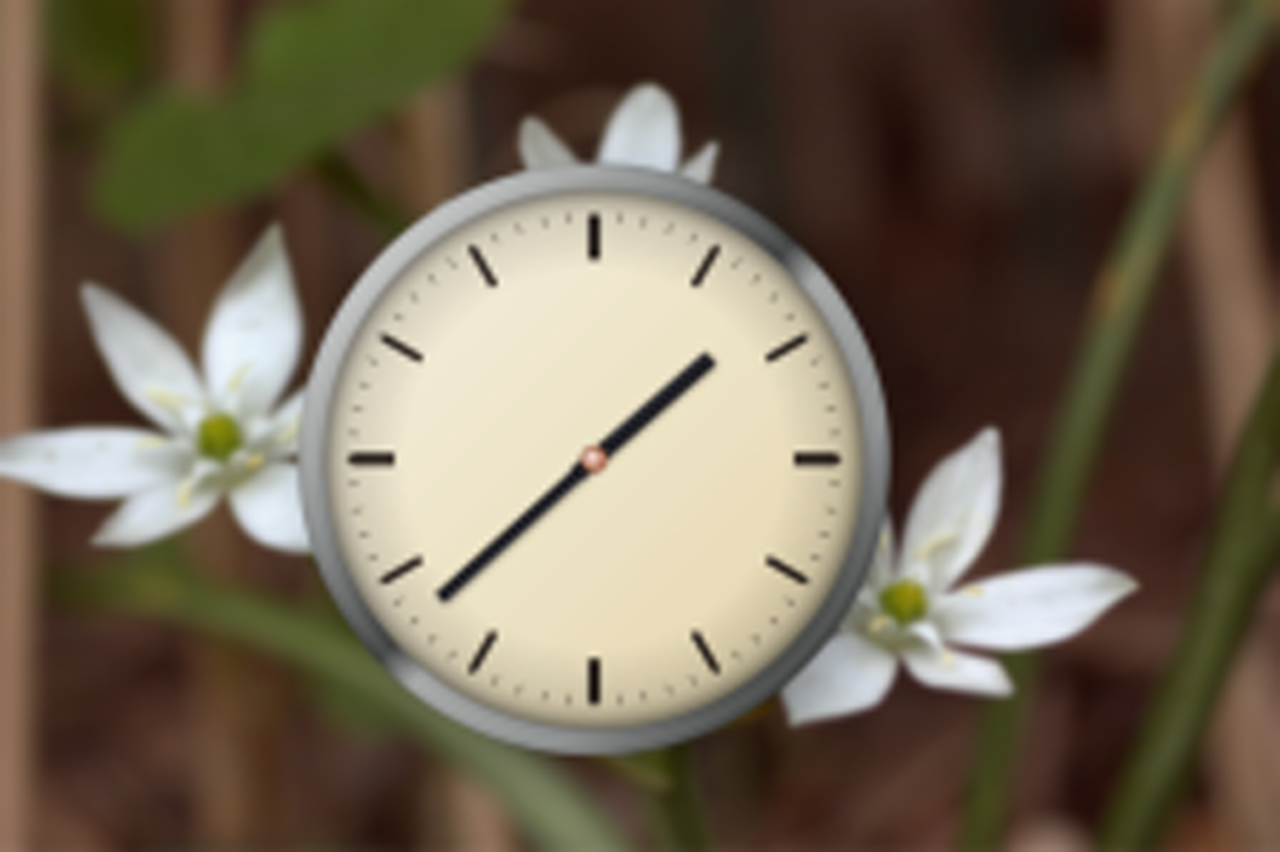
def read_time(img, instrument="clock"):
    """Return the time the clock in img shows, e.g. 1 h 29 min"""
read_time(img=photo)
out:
1 h 38 min
